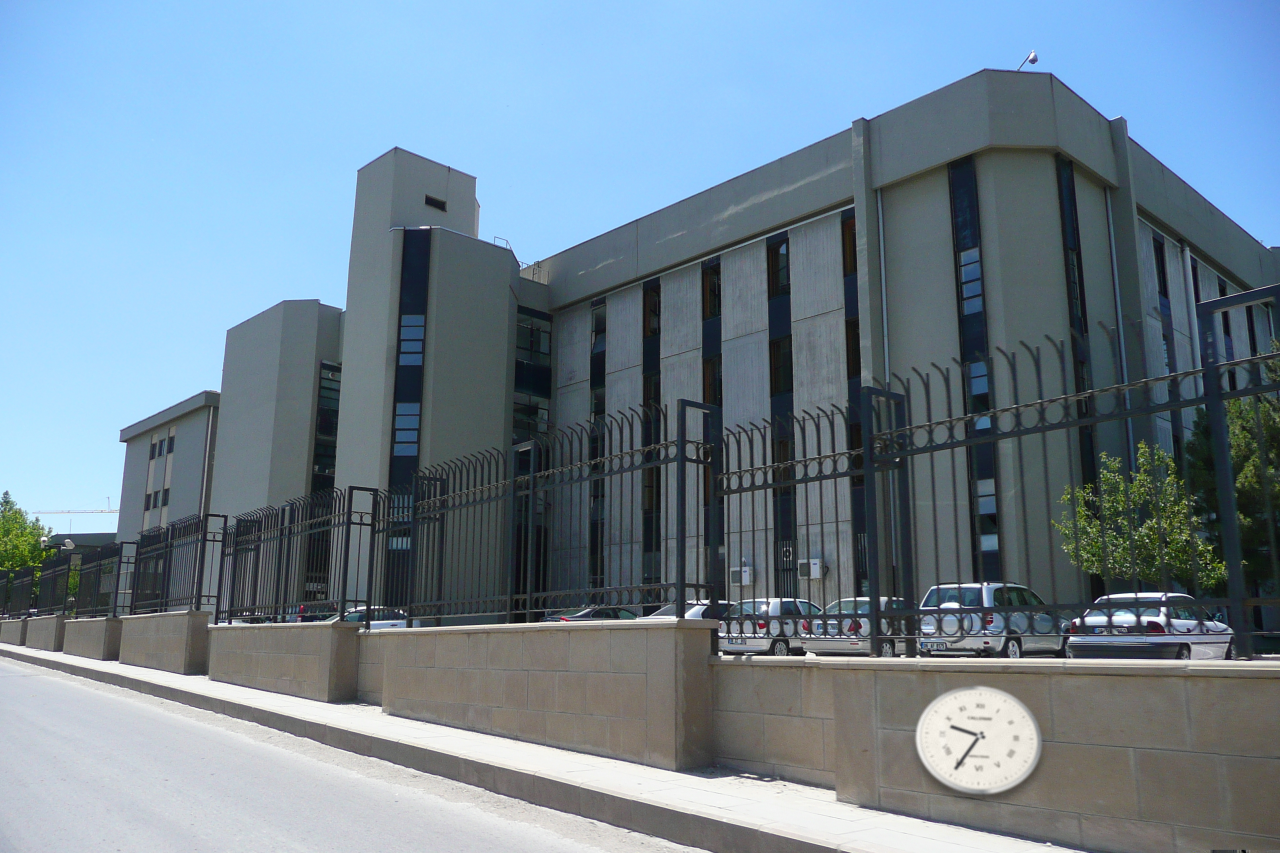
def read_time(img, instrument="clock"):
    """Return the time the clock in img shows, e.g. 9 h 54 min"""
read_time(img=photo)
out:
9 h 35 min
